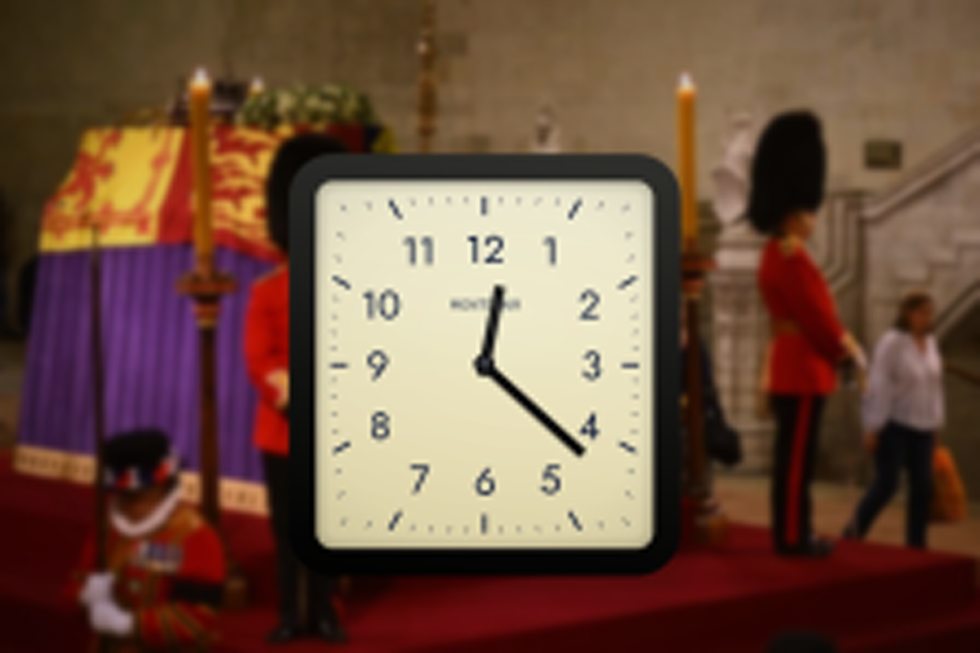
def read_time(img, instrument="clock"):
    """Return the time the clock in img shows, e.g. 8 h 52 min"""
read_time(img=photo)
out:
12 h 22 min
